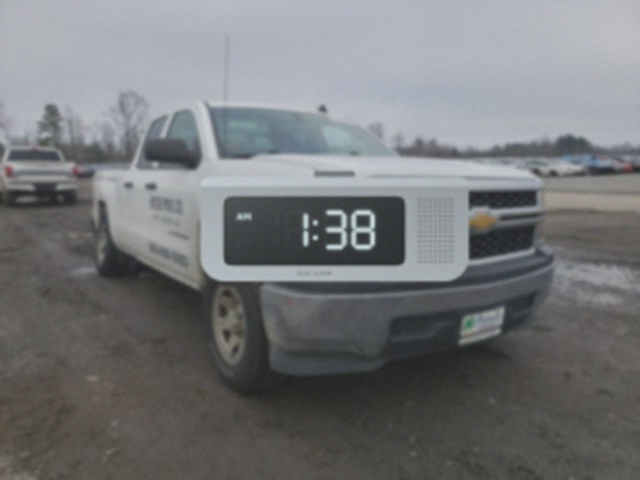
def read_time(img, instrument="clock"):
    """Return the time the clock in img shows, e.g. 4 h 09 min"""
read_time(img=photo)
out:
1 h 38 min
